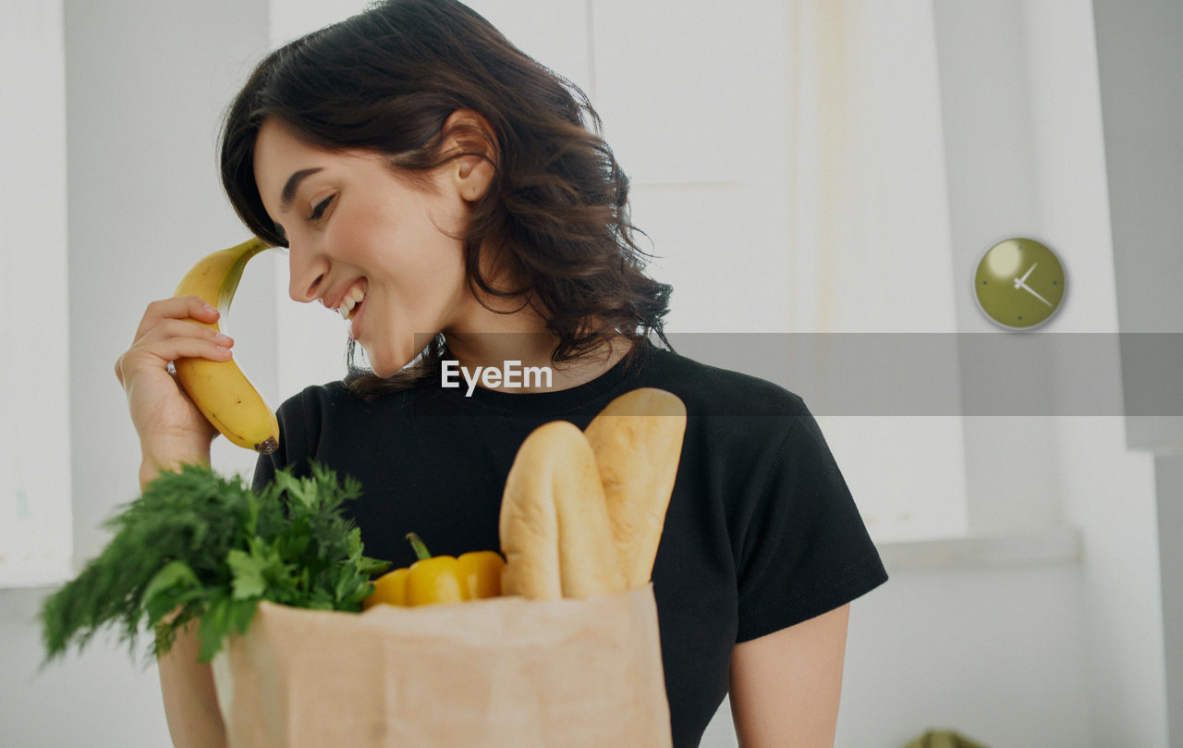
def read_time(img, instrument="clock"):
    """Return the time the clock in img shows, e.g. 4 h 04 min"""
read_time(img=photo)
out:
1 h 21 min
